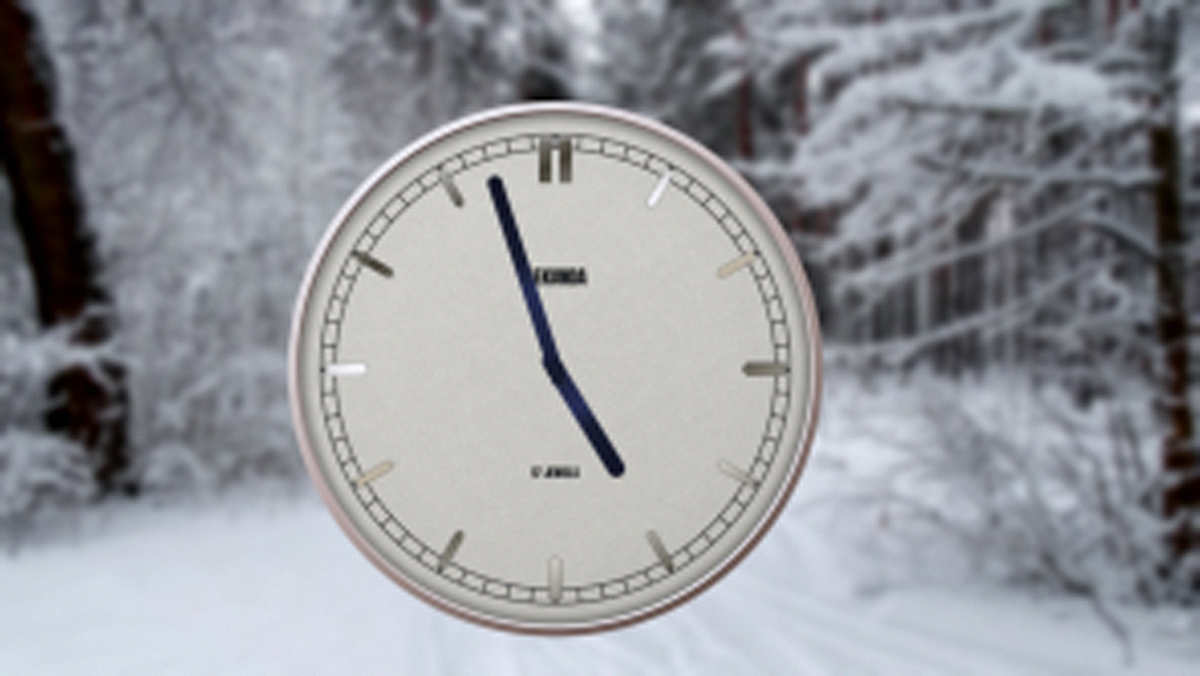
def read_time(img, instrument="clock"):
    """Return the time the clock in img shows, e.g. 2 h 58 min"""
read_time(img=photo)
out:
4 h 57 min
